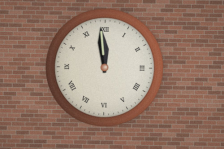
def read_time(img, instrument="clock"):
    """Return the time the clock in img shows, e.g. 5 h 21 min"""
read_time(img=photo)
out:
11 h 59 min
